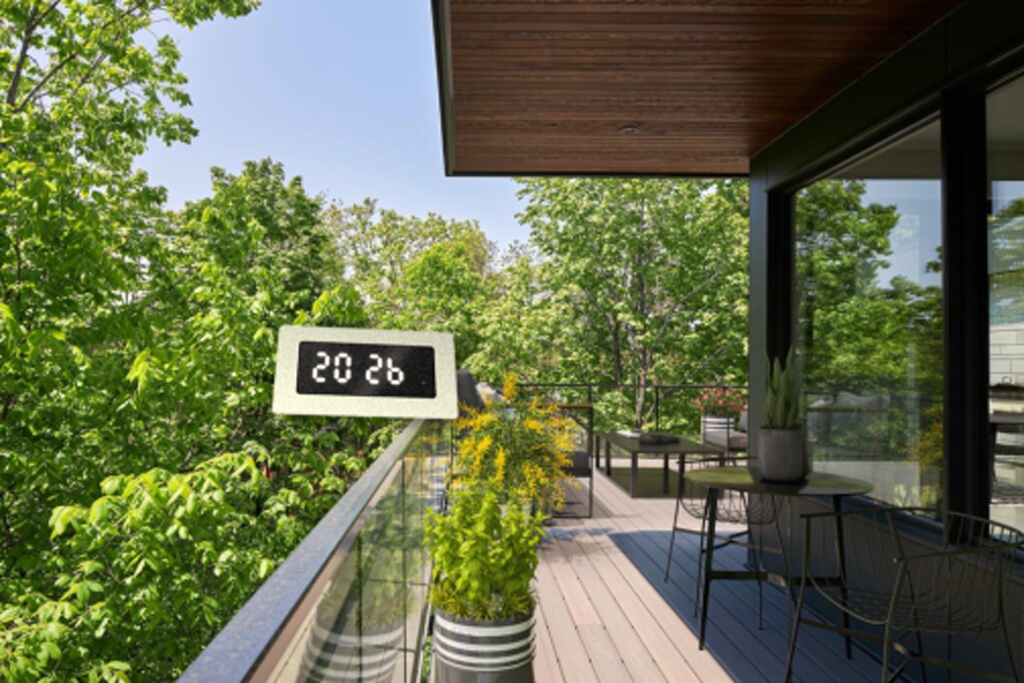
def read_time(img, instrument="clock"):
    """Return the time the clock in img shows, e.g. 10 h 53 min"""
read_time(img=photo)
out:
20 h 26 min
